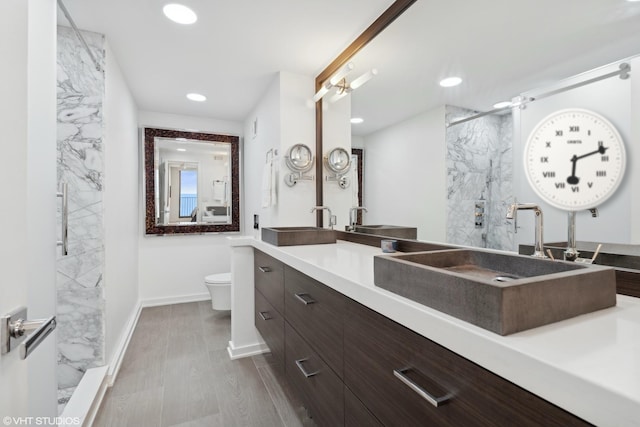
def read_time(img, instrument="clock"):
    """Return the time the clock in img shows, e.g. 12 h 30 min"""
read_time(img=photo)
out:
6 h 12 min
